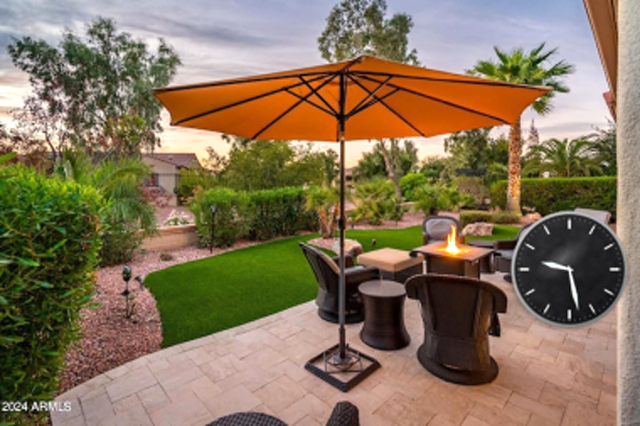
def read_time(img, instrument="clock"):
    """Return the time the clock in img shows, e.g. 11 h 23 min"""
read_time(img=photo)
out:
9 h 28 min
